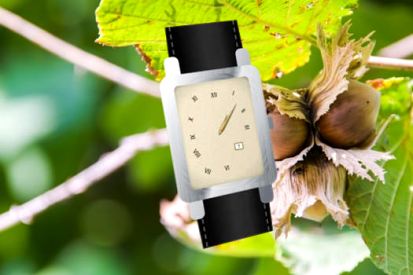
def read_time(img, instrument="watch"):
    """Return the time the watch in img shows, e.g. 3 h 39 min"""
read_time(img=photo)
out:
1 h 07 min
